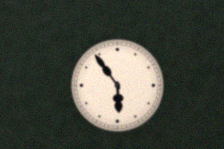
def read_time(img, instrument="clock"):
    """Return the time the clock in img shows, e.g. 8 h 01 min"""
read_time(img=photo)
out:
5 h 54 min
